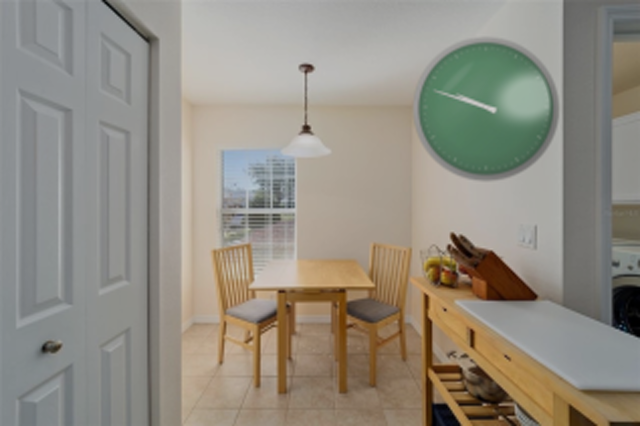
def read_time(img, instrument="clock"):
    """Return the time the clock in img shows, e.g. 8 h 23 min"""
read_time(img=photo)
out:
9 h 48 min
